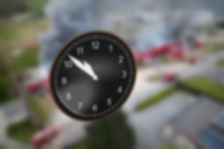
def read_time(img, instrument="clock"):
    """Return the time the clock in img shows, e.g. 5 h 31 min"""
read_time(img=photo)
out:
10 h 52 min
